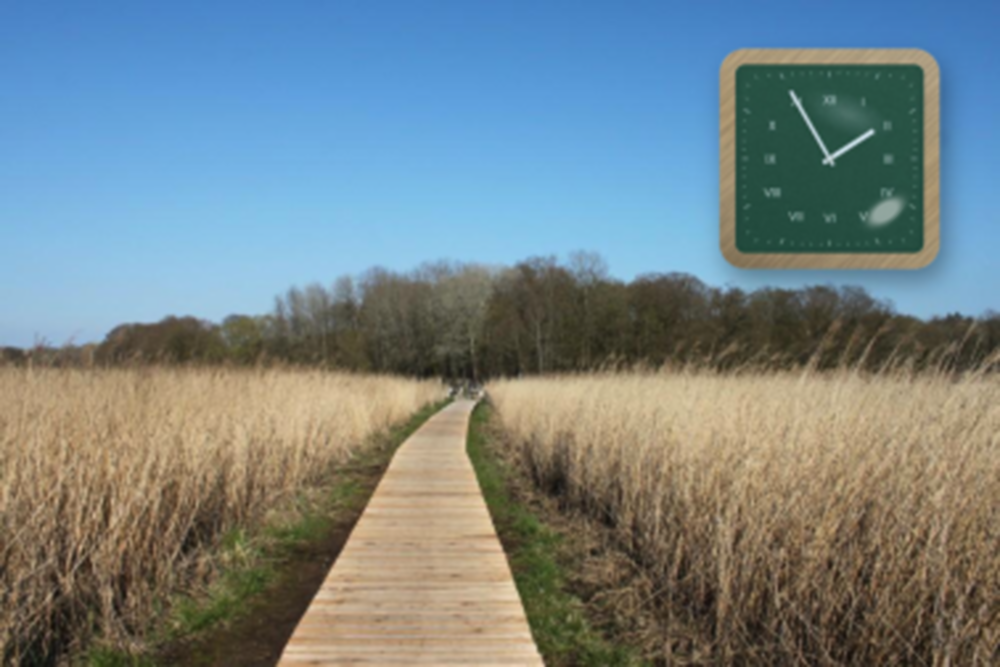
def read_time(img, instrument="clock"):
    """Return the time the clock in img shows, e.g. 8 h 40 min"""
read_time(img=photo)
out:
1 h 55 min
